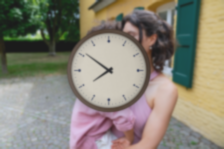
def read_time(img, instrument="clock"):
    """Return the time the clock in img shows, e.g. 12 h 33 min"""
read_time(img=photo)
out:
7 h 51 min
